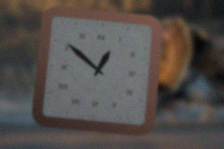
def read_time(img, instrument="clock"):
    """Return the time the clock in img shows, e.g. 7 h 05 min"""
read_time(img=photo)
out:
12 h 51 min
